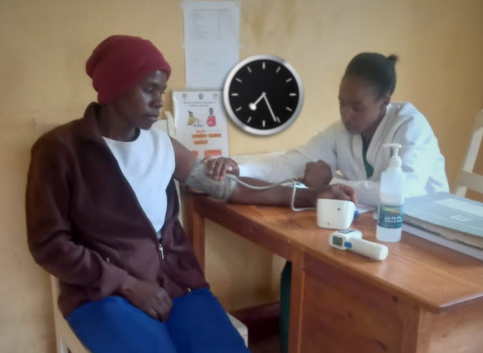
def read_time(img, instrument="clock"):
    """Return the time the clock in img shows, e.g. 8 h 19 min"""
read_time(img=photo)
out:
7 h 26 min
